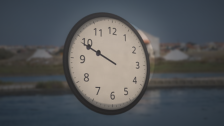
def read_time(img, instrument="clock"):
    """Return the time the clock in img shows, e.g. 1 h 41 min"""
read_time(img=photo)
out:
9 h 49 min
